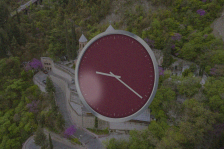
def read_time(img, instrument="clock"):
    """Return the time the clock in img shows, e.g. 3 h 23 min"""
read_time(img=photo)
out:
9 h 21 min
